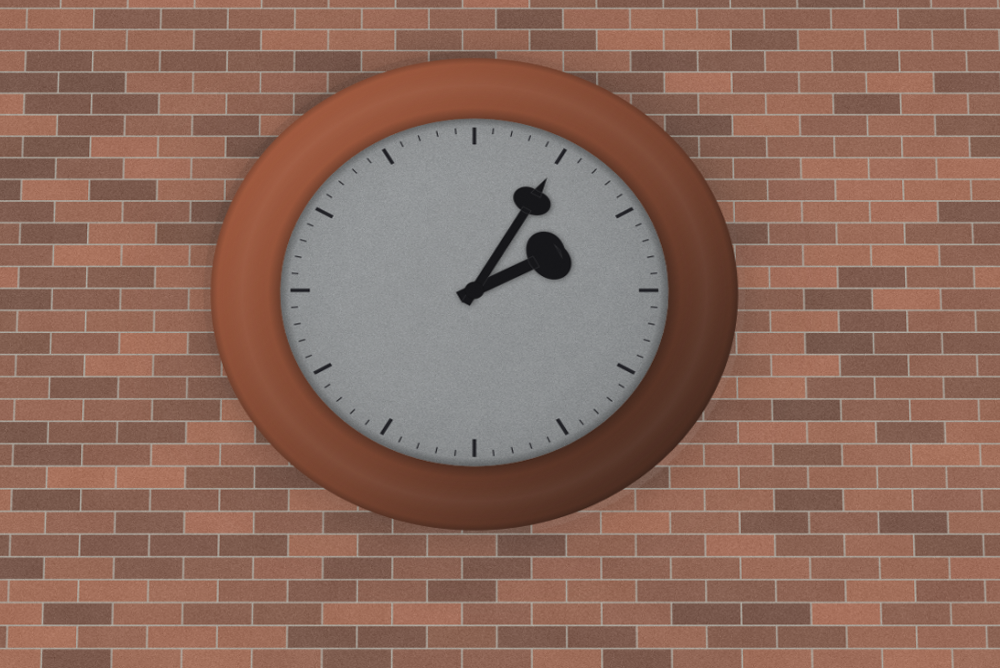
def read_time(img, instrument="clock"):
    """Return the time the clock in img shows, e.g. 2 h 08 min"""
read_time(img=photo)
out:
2 h 05 min
